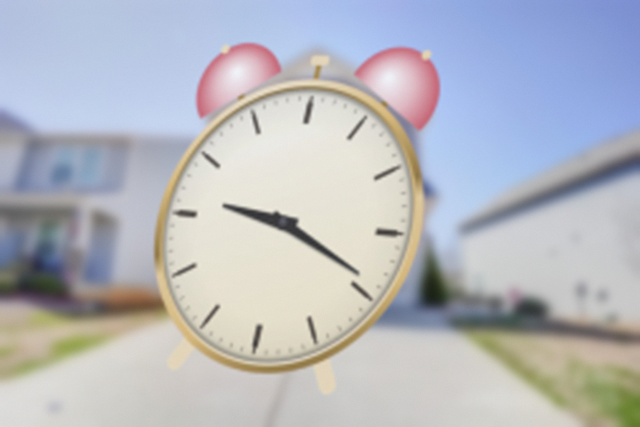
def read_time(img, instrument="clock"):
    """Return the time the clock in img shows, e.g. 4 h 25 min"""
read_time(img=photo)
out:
9 h 19 min
